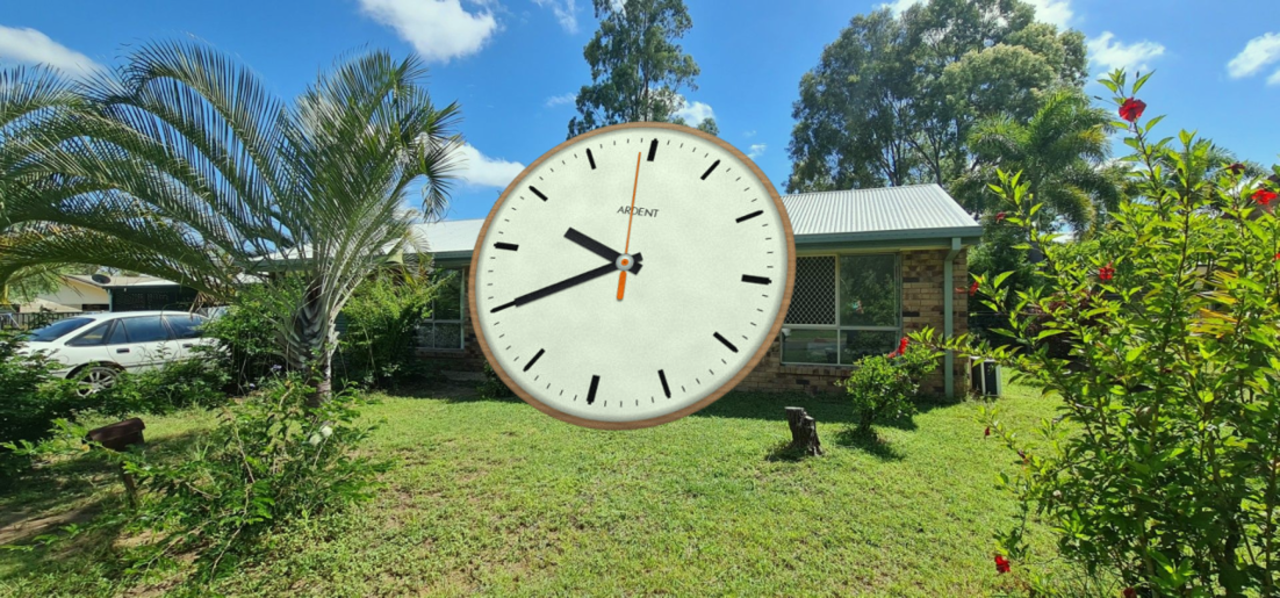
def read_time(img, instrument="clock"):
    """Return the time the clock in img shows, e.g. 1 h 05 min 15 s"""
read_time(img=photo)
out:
9 h 39 min 59 s
